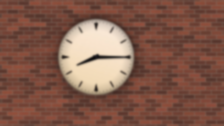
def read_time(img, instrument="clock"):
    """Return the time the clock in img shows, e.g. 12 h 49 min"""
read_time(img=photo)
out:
8 h 15 min
